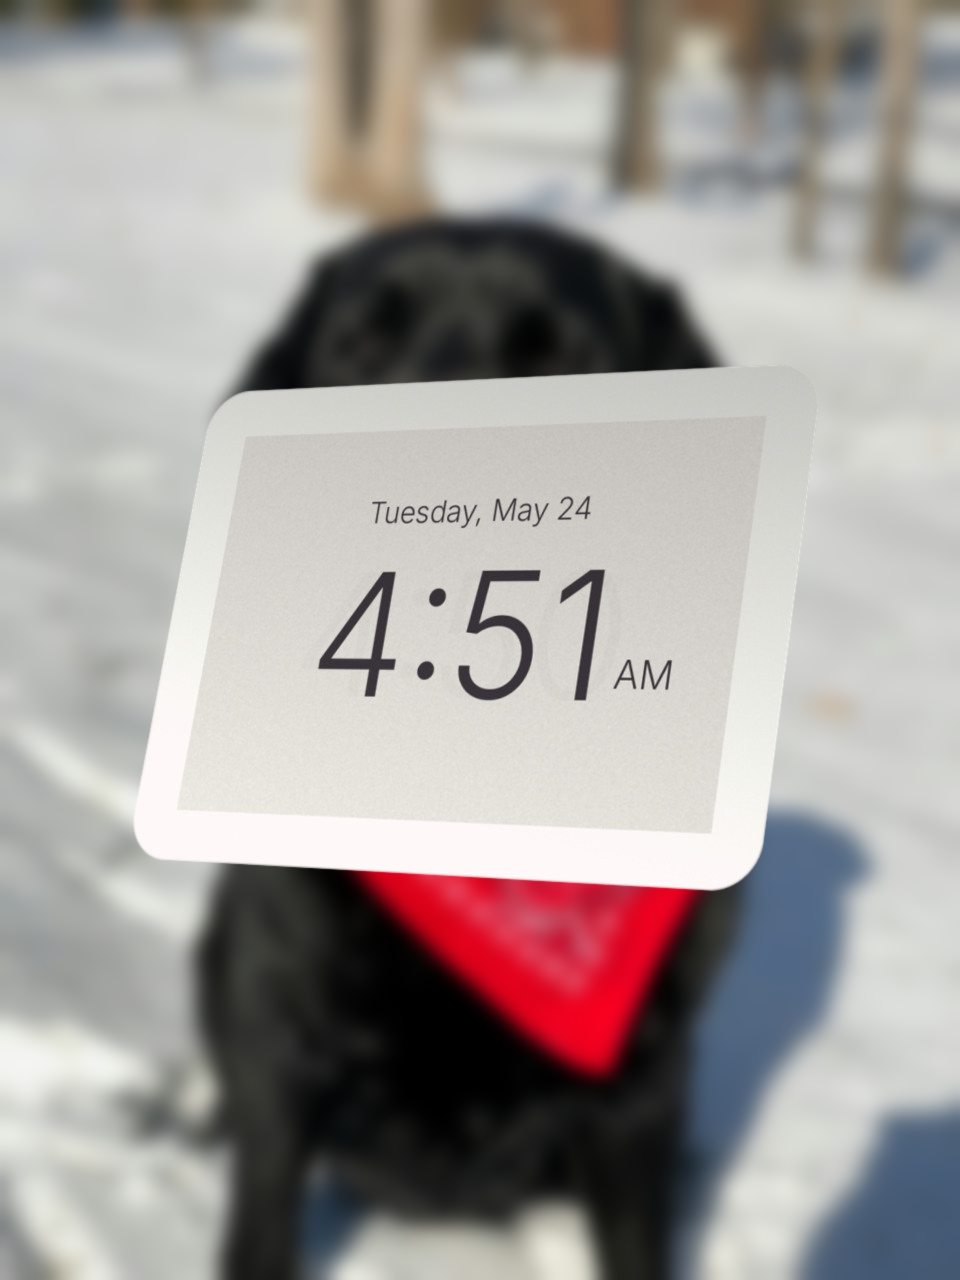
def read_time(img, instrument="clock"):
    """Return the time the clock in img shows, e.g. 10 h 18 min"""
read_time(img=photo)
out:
4 h 51 min
